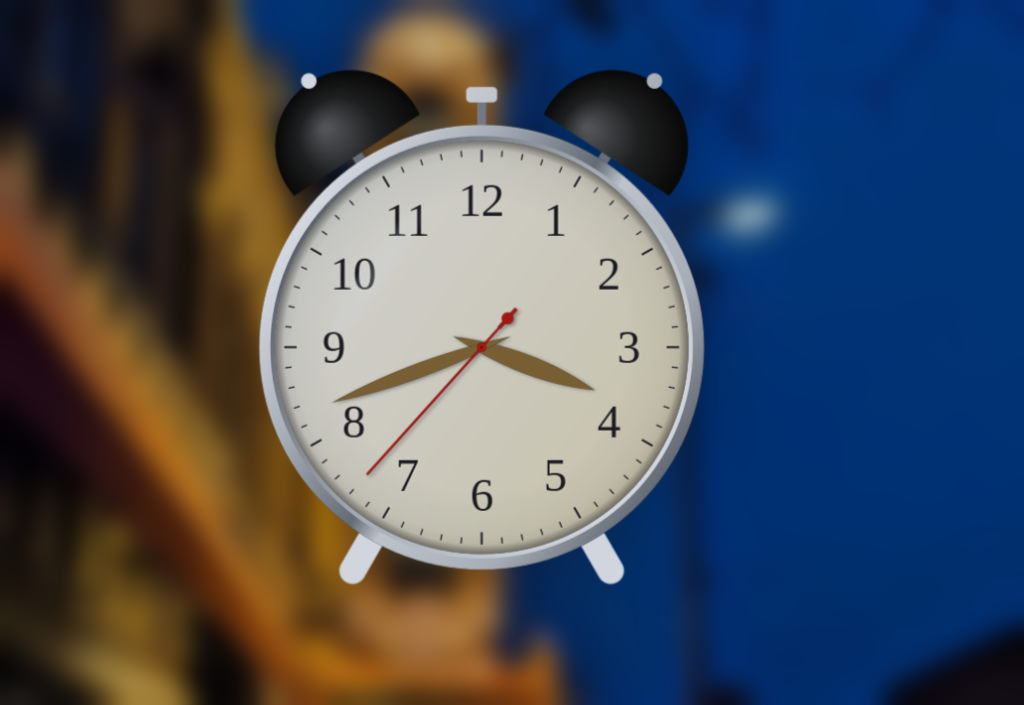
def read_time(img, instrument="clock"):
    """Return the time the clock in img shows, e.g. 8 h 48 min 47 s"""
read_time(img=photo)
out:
3 h 41 min 37 s
